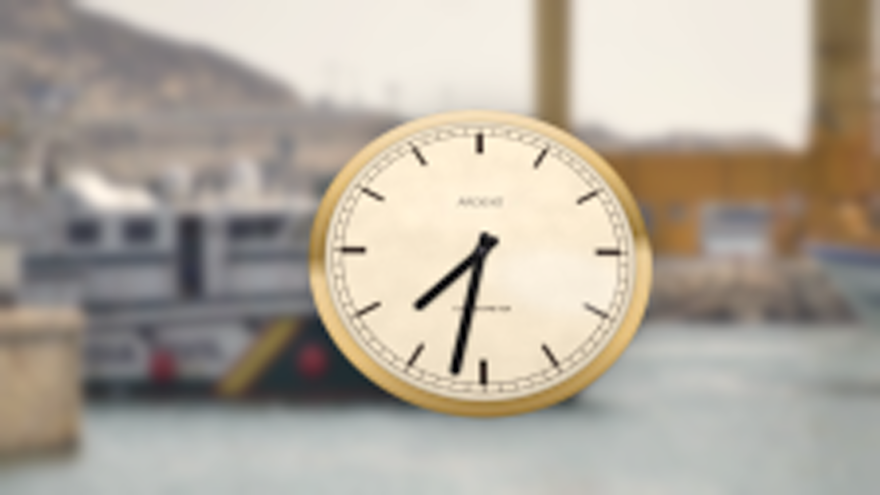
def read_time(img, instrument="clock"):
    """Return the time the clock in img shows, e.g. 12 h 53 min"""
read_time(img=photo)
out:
7 h 32 min
